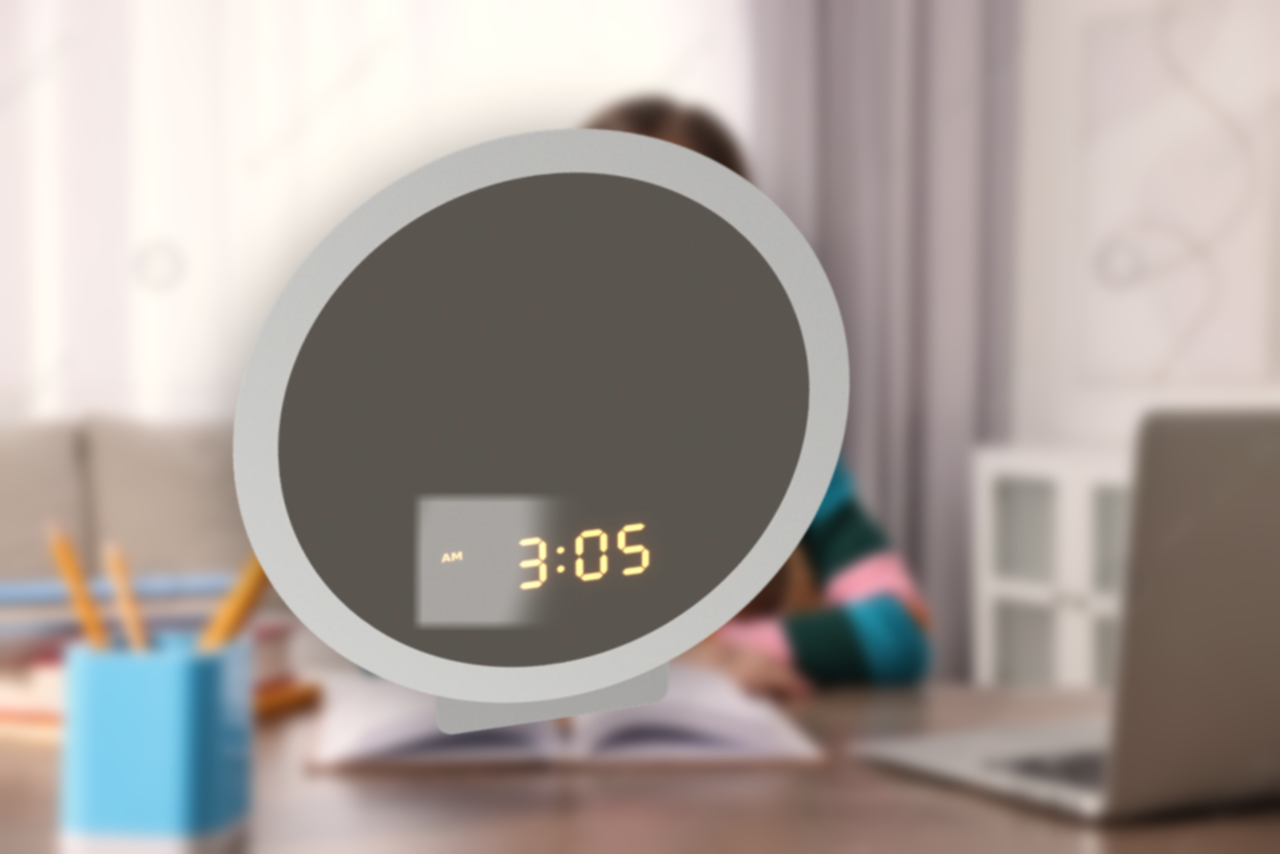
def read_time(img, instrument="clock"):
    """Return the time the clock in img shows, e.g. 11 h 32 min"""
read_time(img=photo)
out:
3 h 05 min
